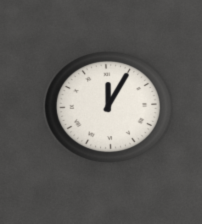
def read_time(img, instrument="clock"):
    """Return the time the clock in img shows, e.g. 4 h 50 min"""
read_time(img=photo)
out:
12 h 05 min
